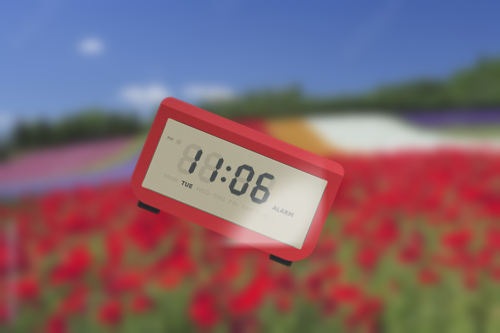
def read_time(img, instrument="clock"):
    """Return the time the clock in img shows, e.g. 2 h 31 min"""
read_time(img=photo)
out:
11 h 06 min
